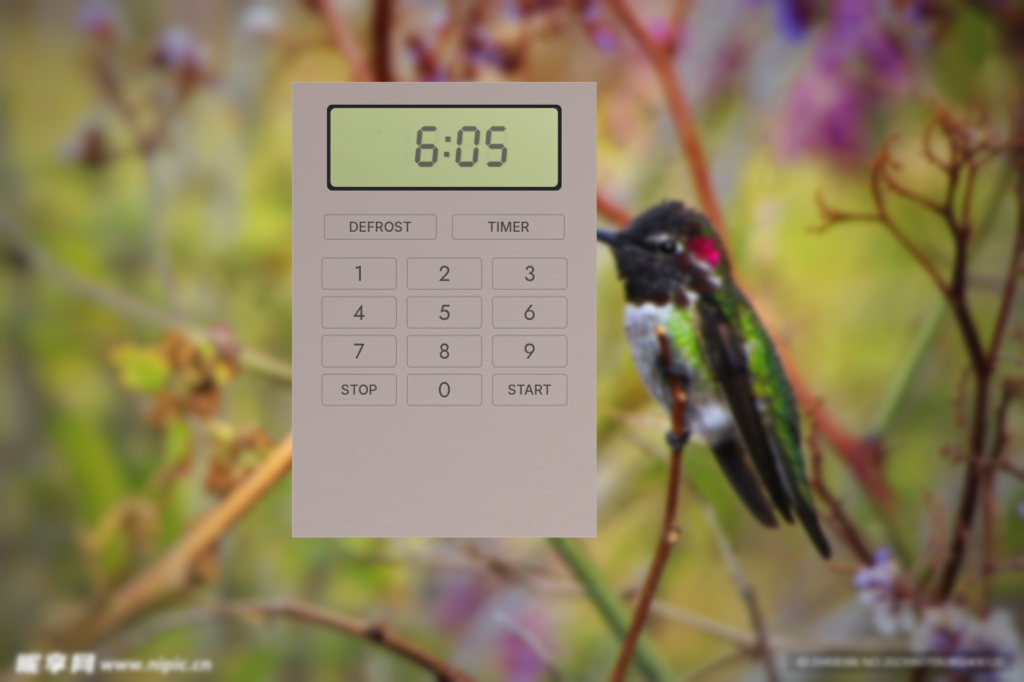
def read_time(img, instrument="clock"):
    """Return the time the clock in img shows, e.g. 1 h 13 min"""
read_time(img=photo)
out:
6 h 05 min
